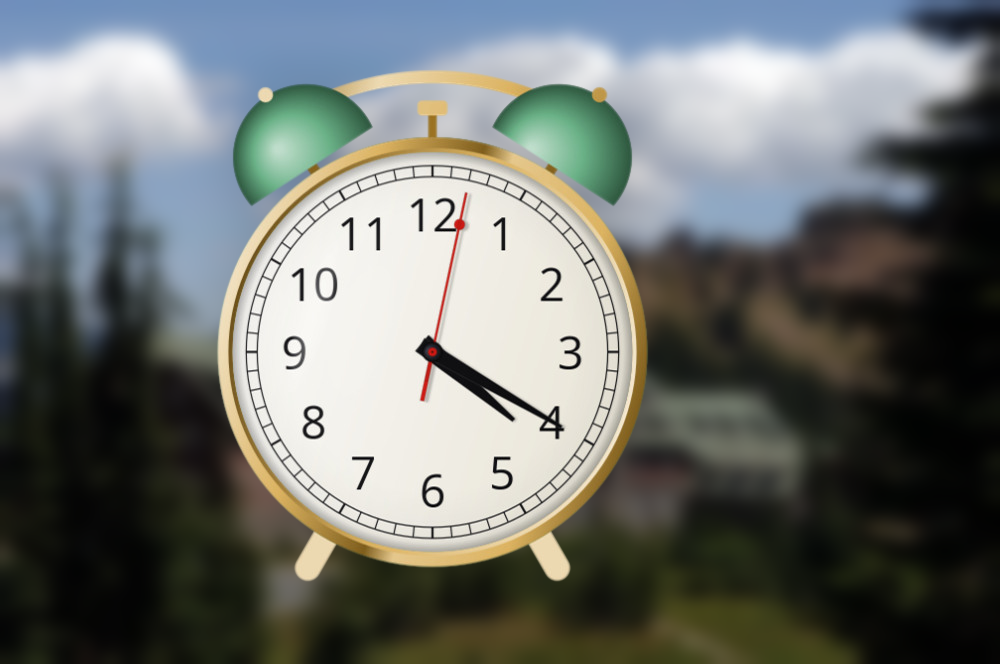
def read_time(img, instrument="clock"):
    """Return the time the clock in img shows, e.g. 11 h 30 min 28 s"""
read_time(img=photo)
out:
4 h 20 min 02 s
